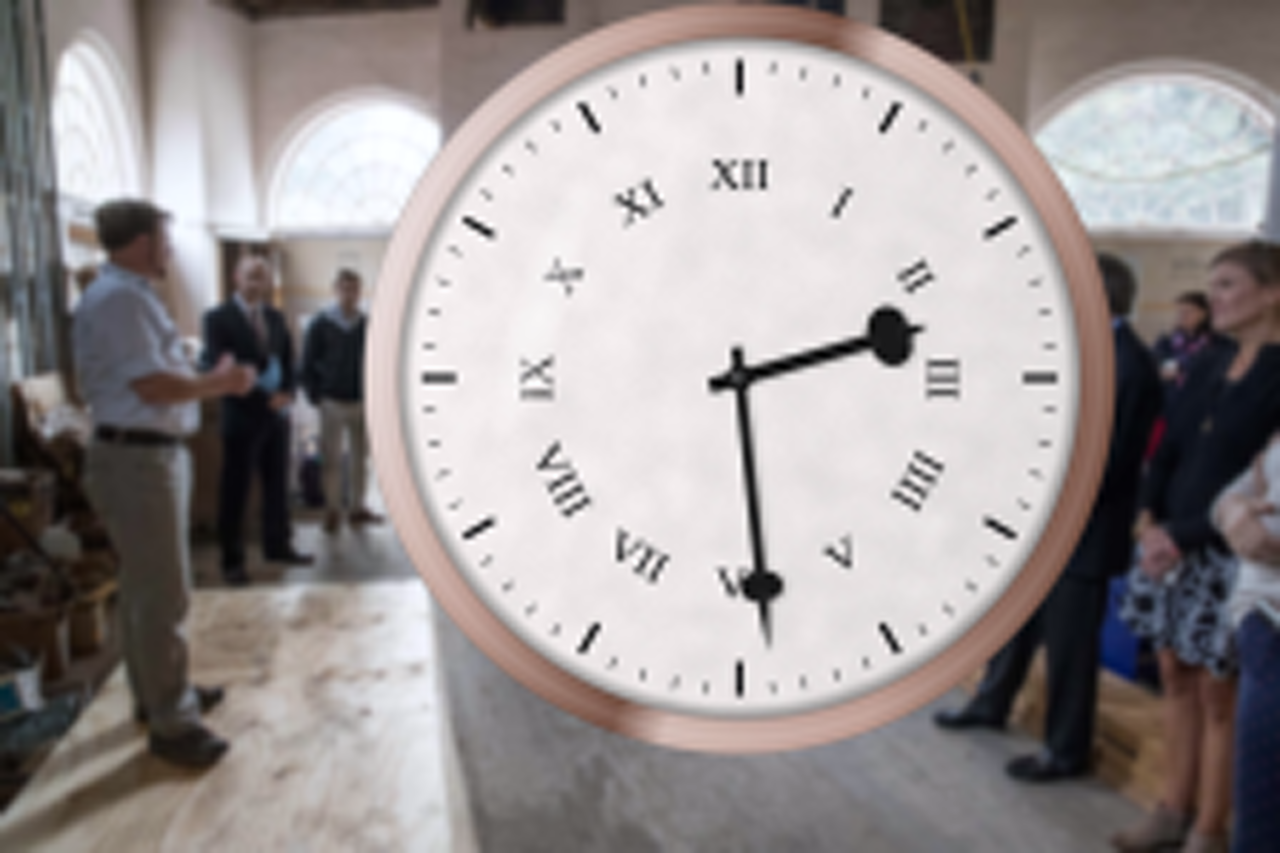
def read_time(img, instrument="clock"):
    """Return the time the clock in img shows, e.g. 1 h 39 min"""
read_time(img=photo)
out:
2 h 29 min
